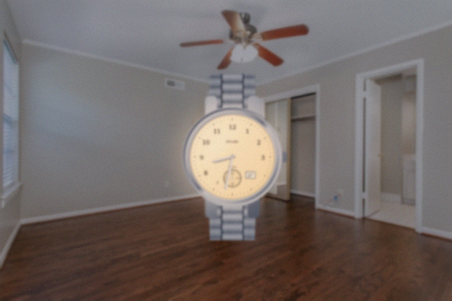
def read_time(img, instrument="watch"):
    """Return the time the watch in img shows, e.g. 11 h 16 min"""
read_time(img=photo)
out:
8 h 32 min
